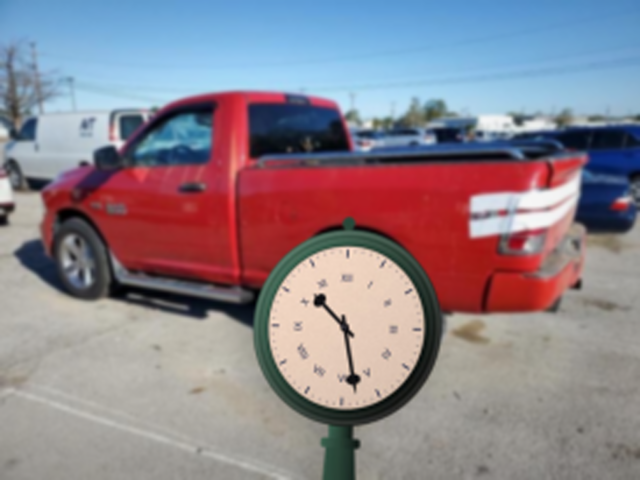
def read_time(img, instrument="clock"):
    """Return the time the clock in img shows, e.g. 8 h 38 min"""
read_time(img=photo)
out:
10 h 28 min
